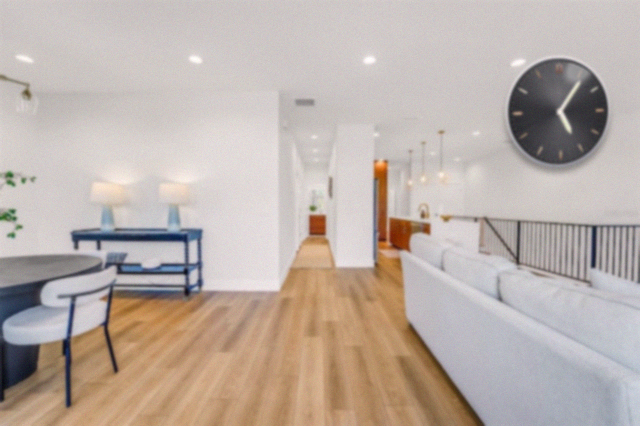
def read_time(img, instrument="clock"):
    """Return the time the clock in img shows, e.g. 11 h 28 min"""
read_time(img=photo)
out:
5 h 06 min
